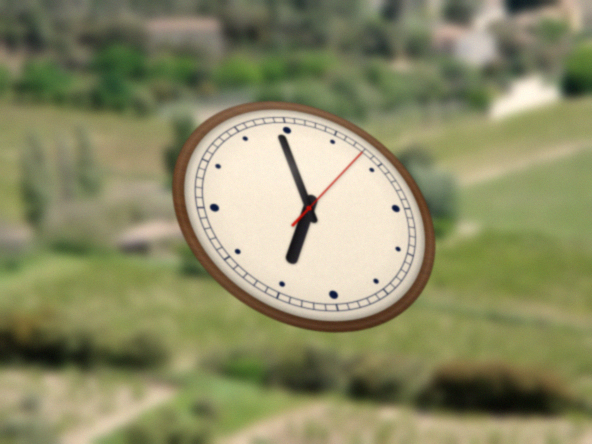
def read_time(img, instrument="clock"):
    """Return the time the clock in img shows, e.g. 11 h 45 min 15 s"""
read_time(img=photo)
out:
6 h 59 min 08 s
